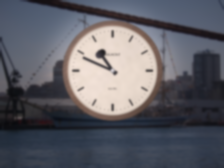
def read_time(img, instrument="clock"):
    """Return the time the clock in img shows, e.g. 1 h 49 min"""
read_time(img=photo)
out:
10 h 49 min
